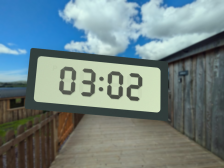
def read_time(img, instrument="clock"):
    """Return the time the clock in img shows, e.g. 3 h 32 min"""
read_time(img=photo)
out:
3 h 02 min
